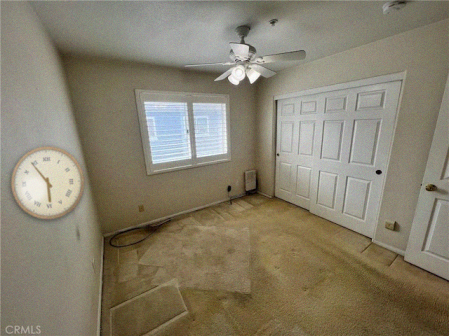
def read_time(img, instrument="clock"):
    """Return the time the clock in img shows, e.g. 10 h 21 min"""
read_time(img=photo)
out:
5 h 54 min
